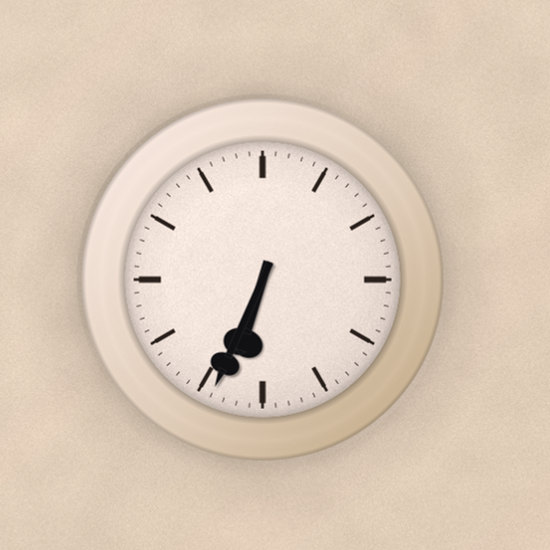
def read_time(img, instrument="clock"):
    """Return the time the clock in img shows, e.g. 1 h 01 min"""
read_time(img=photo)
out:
6 h 34 min
